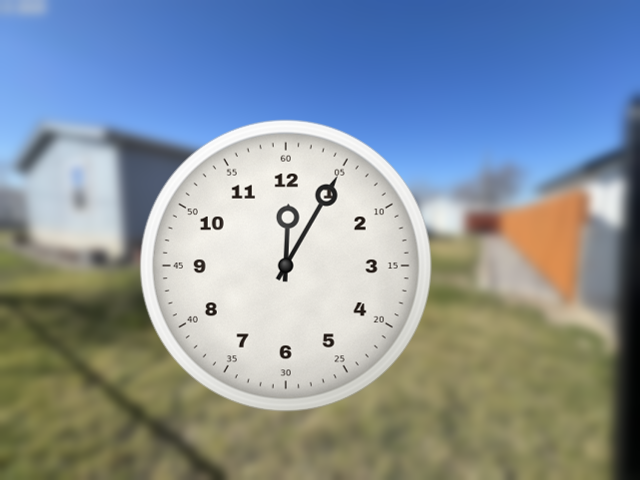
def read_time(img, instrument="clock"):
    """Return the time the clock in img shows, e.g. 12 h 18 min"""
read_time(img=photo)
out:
12 h 05 min
